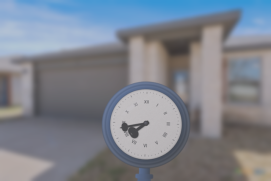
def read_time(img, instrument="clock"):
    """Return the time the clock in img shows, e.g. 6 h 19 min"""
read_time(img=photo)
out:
7 h 43 min
